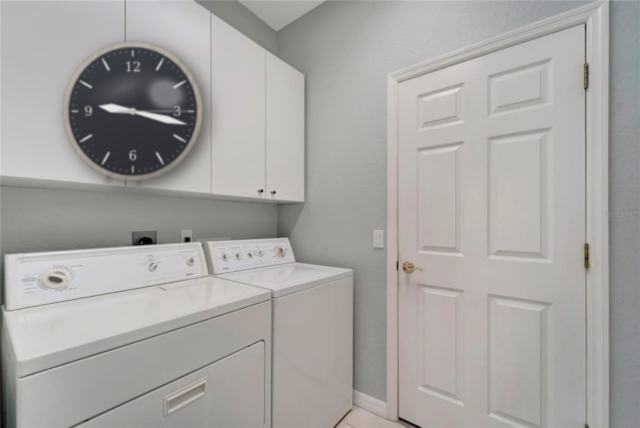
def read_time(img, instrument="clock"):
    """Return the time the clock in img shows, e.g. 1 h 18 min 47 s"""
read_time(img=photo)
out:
9 h 17 min 15 s
